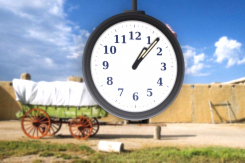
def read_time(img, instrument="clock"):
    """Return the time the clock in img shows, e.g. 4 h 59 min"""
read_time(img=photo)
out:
1 h 07 min
